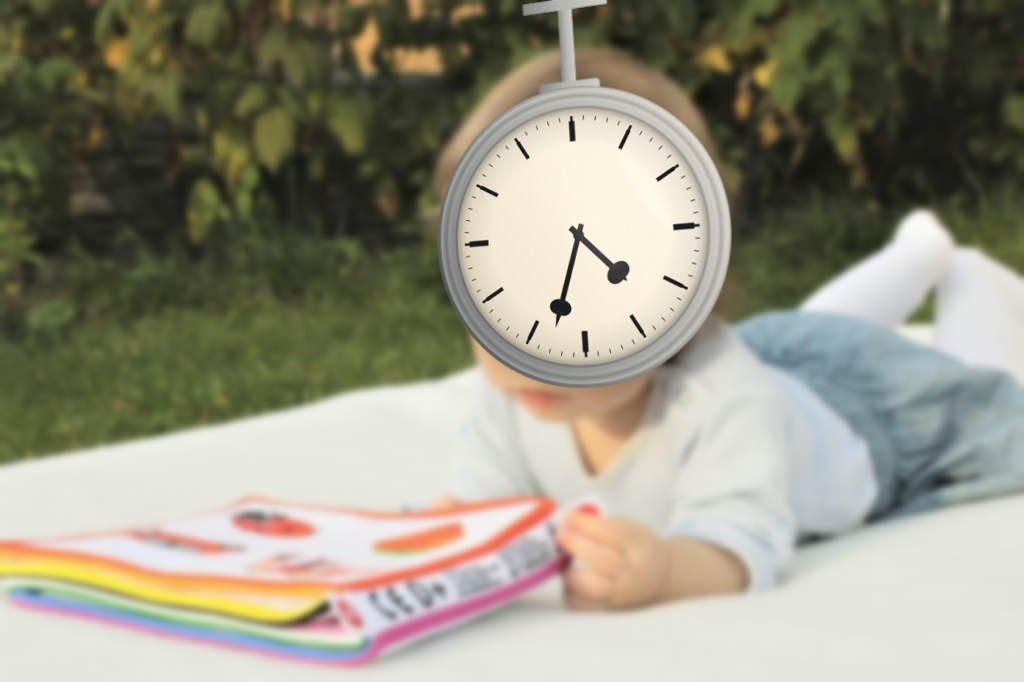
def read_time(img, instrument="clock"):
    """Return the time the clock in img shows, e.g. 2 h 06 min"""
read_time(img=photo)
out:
4 h 33 min
